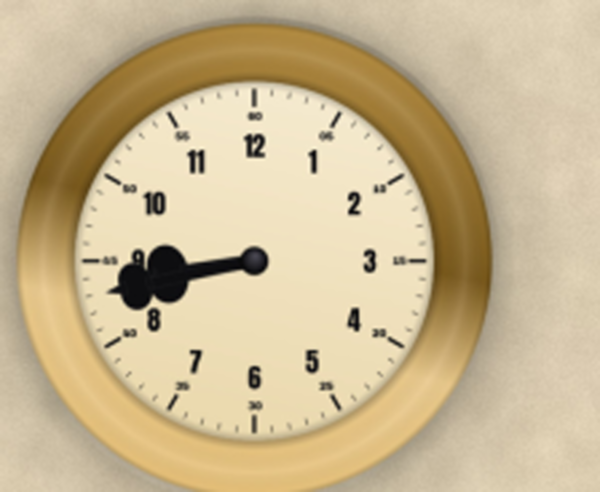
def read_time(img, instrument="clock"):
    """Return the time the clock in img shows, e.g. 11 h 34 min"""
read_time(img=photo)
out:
8 h 43 min
